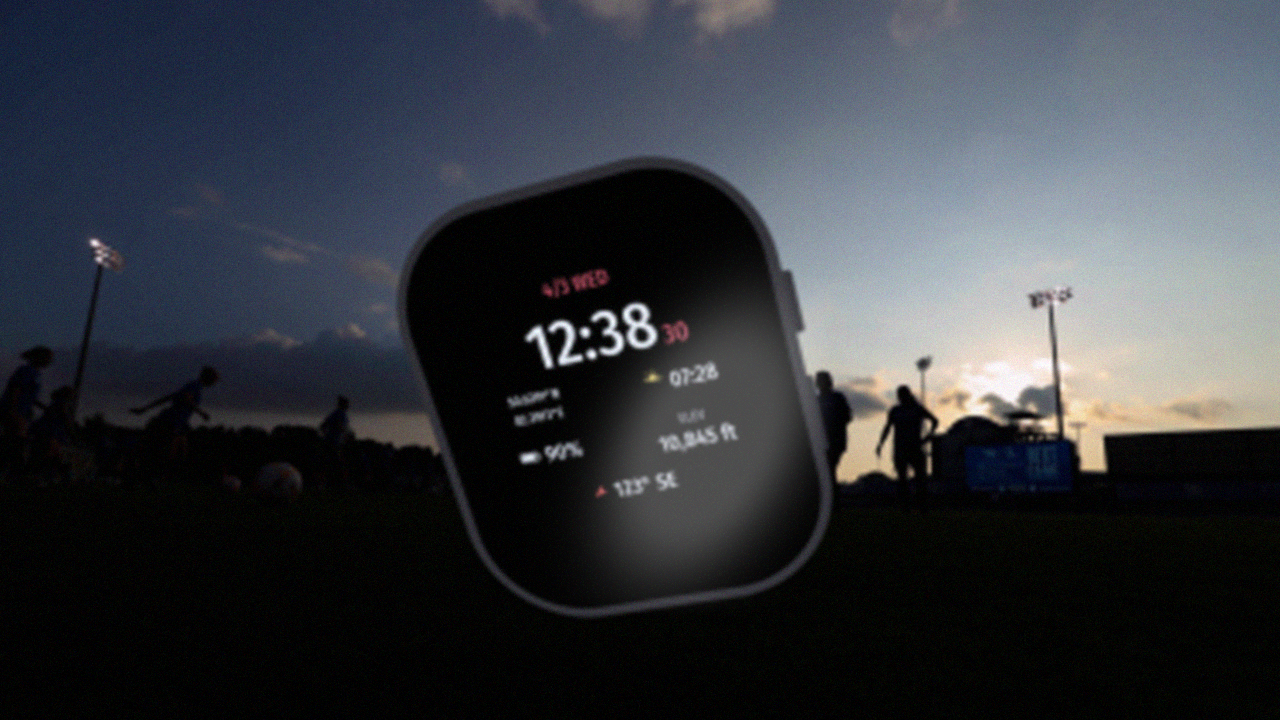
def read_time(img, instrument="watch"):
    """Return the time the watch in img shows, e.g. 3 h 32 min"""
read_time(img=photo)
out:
12 h 38 min
